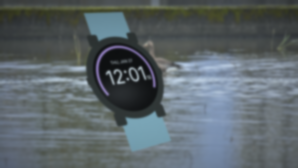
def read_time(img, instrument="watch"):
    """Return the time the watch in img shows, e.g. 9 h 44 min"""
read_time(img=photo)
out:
12 h 01 min
